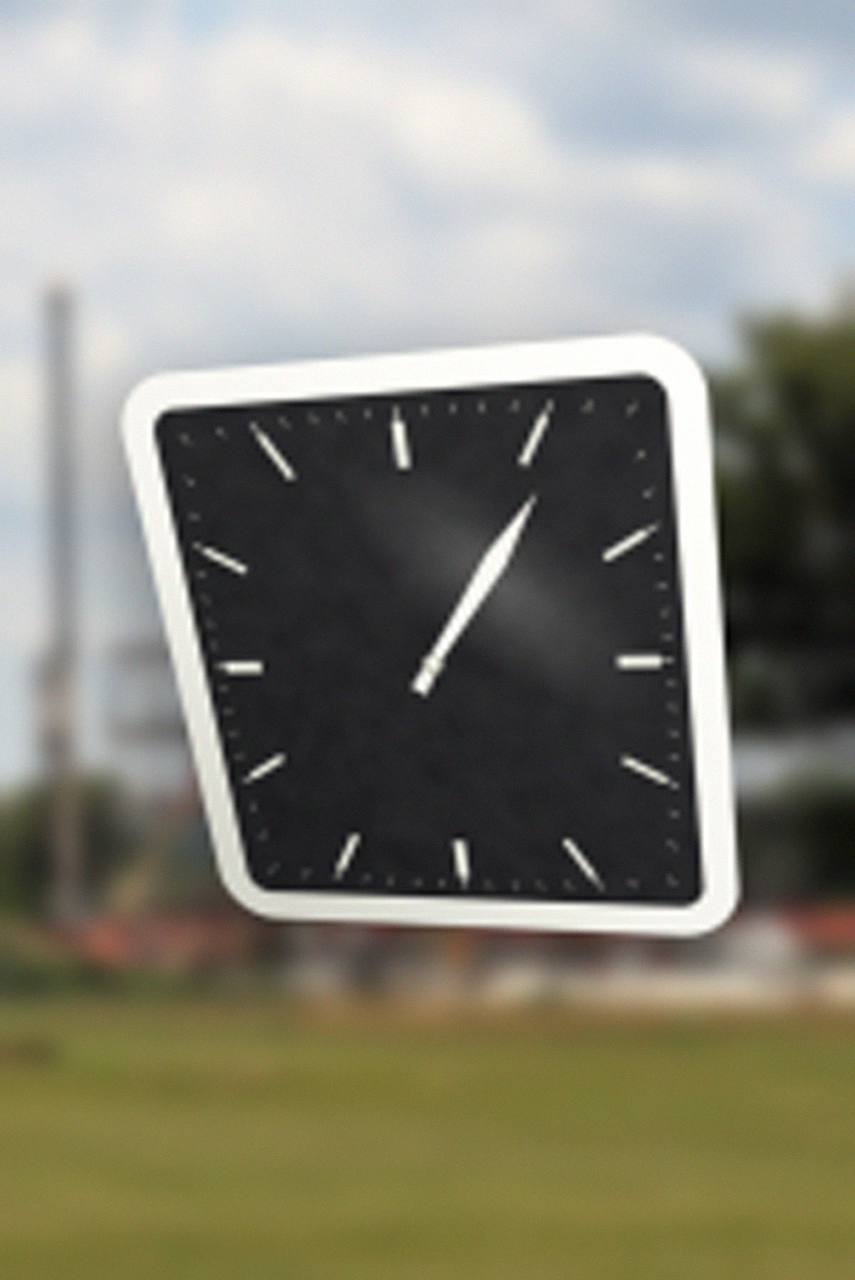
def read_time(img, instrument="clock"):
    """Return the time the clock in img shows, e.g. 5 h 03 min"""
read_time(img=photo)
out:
1 h 06 min
